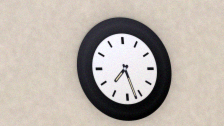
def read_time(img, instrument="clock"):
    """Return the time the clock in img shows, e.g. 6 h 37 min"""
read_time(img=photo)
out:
7 h 27 min
